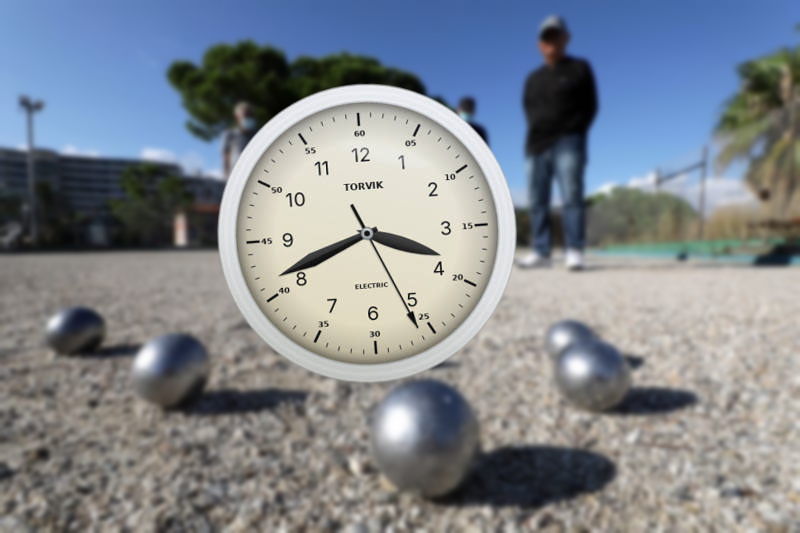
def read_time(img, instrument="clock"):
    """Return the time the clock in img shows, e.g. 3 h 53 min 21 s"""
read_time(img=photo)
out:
3 h 41 min 26 s
